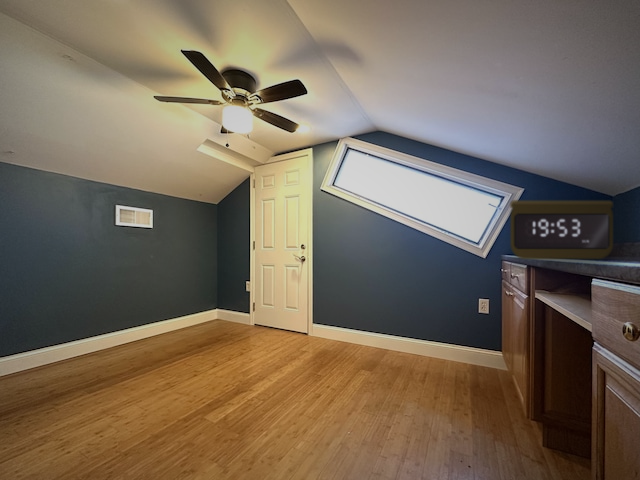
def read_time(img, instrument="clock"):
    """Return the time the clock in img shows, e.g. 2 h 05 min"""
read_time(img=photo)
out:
19 h 53 min
